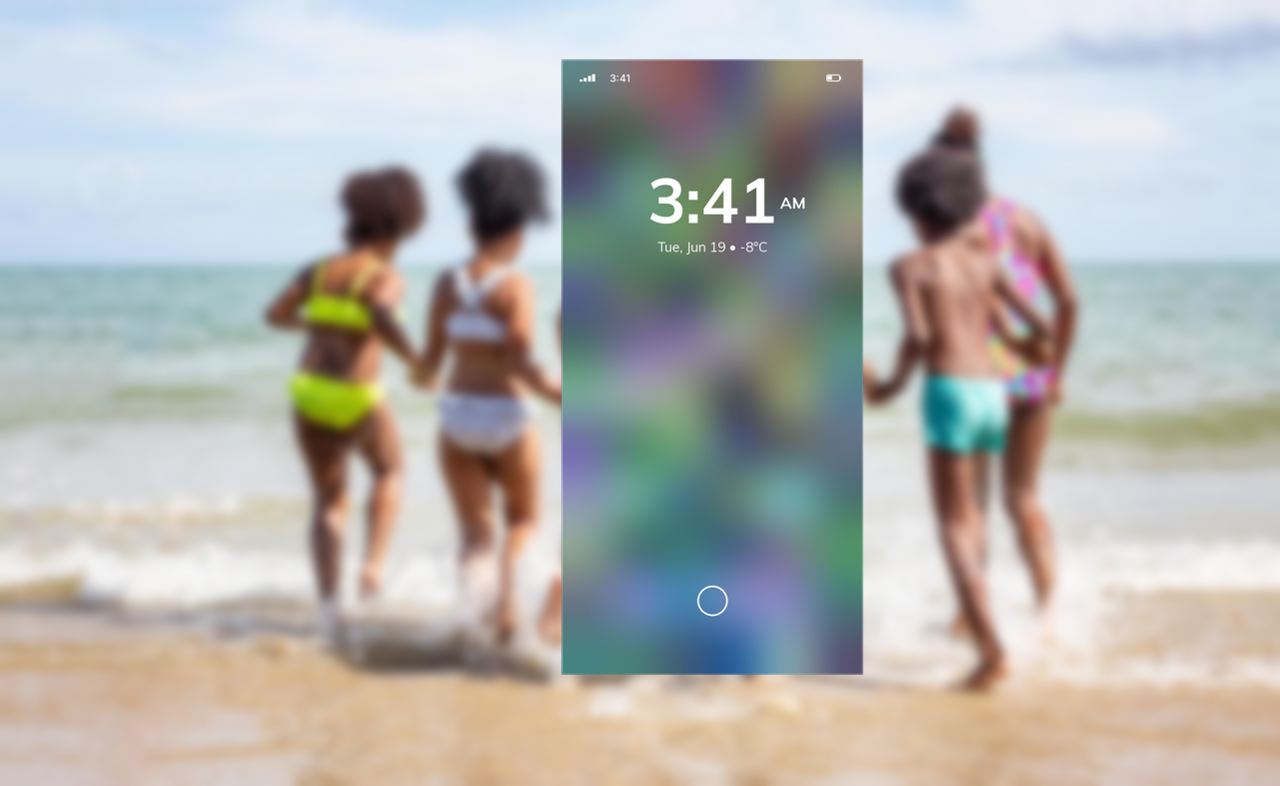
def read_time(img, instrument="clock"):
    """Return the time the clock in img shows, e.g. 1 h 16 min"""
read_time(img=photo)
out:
3 h 41 min
